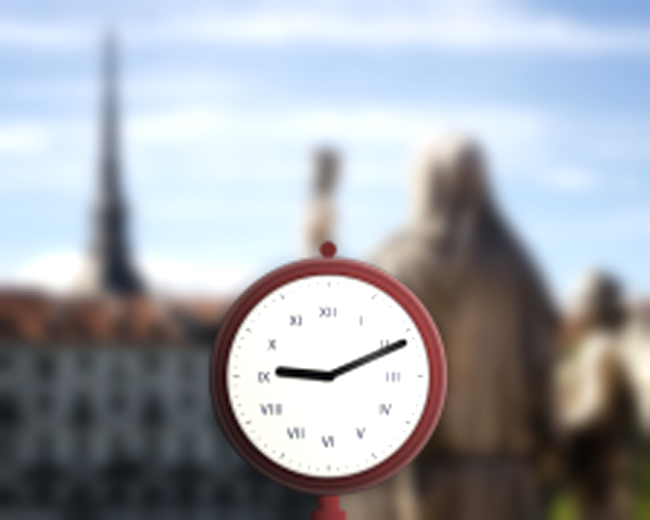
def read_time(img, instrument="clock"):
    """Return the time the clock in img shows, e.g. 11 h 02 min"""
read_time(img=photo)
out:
9 h 11 min
